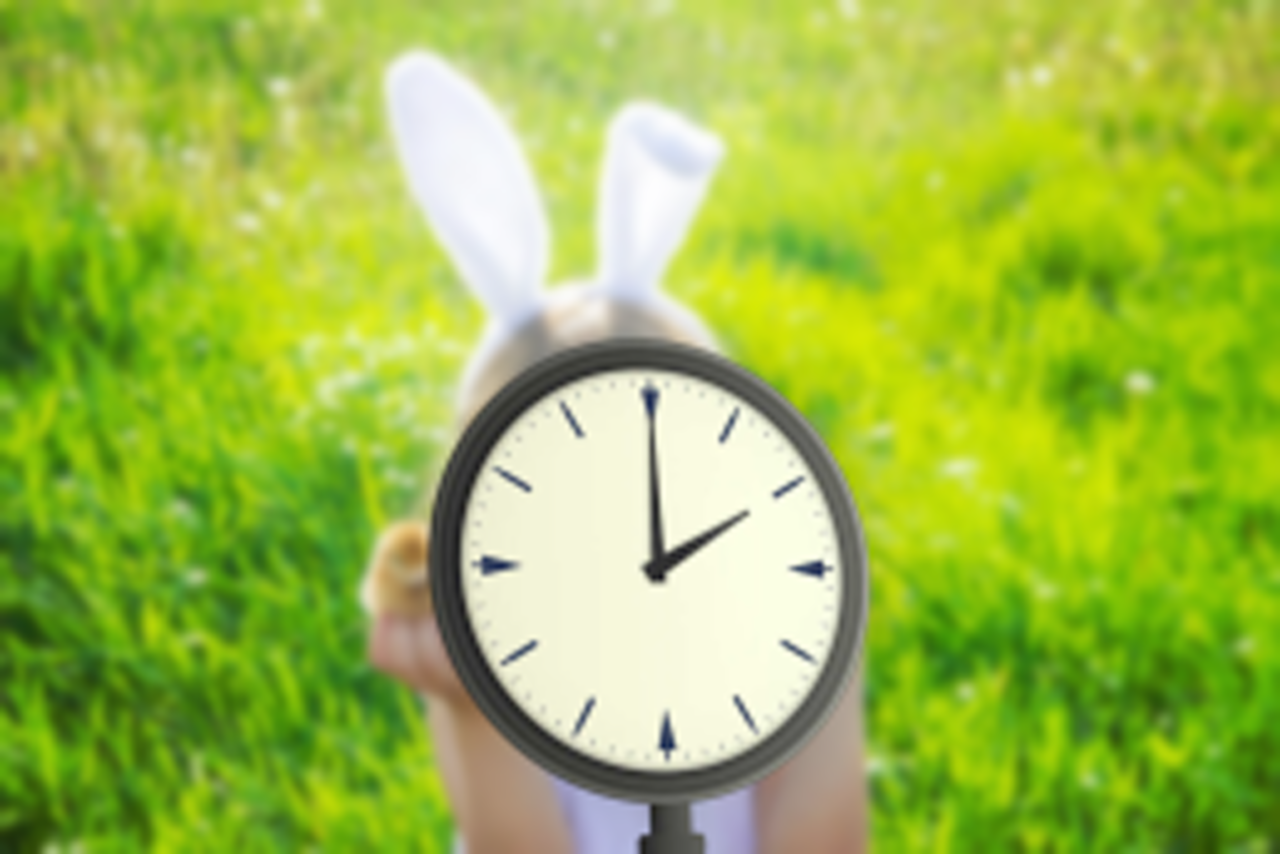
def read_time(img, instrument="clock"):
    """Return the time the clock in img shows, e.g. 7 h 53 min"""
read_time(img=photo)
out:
2 h 00 min
